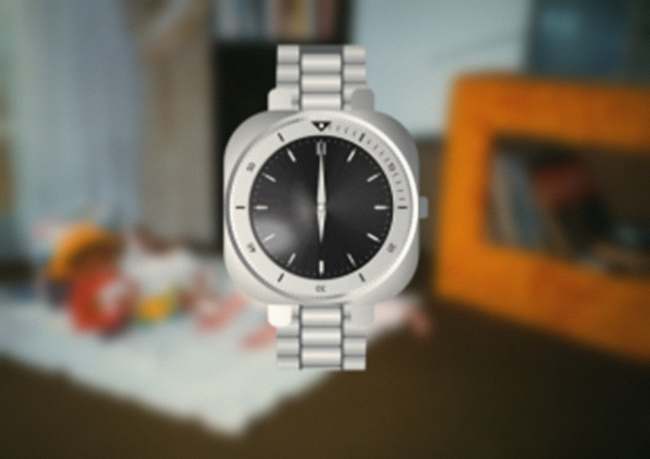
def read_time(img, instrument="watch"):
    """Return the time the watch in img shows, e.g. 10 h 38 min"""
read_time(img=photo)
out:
6 h 00 min
